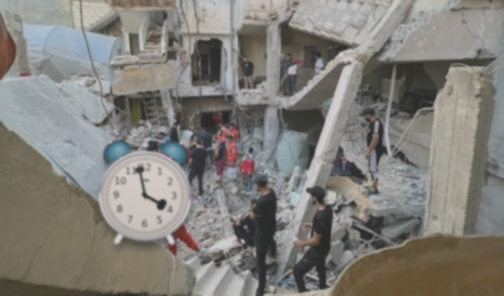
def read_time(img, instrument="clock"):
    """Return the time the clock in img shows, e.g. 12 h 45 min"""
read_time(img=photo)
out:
3 h 58 min
